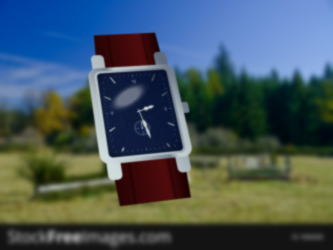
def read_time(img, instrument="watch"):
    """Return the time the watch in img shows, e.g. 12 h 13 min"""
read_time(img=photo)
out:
2 h 28 min
